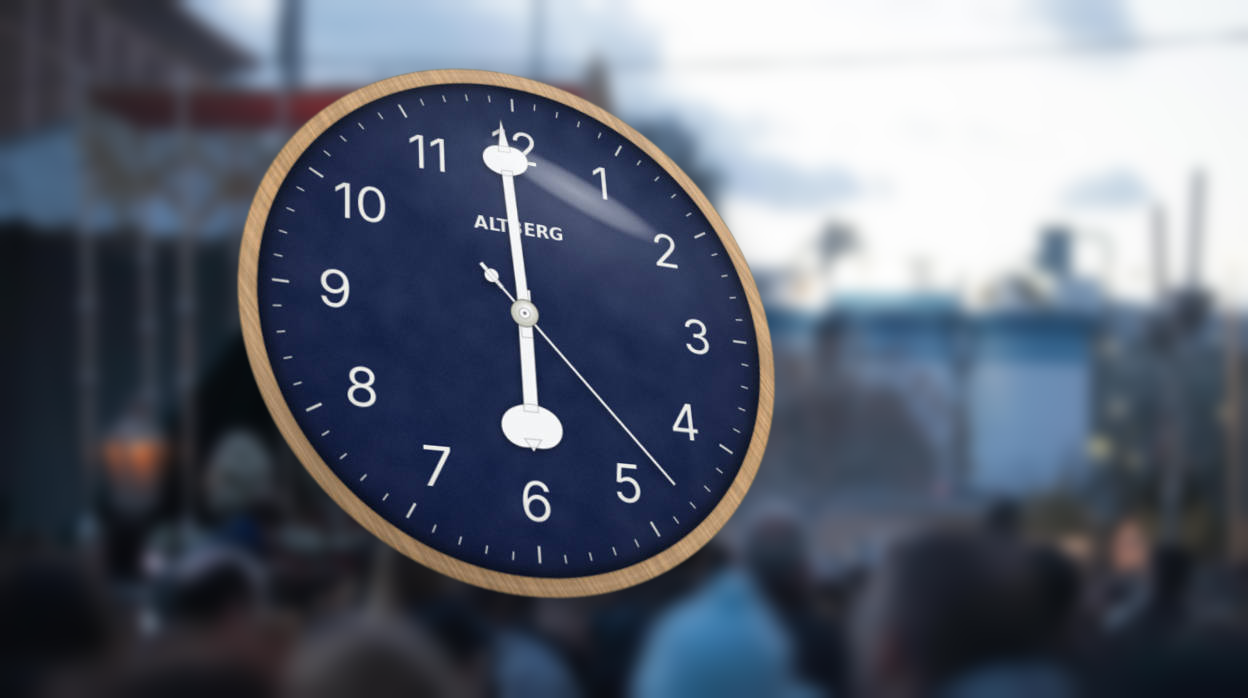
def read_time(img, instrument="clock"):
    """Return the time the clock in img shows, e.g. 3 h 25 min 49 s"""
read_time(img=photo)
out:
5 h 59 min 23 s
